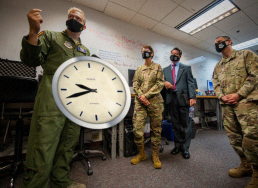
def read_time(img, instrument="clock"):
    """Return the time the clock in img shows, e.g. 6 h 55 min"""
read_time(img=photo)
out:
9 h 42 min
